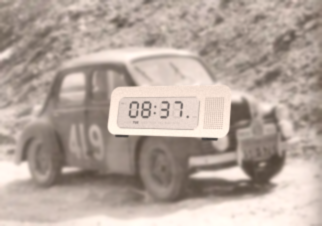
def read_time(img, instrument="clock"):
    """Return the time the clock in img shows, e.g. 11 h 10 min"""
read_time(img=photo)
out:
8 h 37 min
